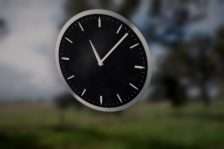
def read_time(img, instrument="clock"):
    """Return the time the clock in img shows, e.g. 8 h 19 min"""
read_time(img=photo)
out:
11 h 07 min
